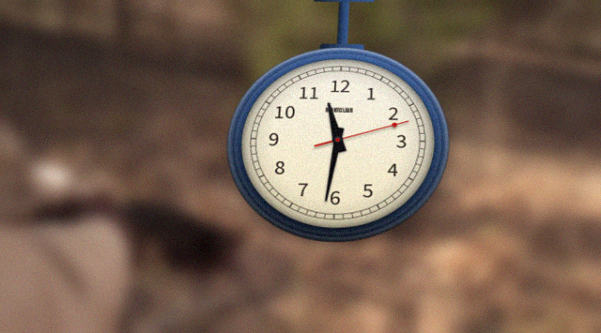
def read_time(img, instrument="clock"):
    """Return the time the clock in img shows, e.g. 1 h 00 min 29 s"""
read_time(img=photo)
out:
11 h 31 min 12 s
